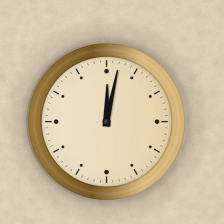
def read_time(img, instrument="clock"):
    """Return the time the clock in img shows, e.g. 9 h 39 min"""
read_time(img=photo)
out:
12 h 02 min
